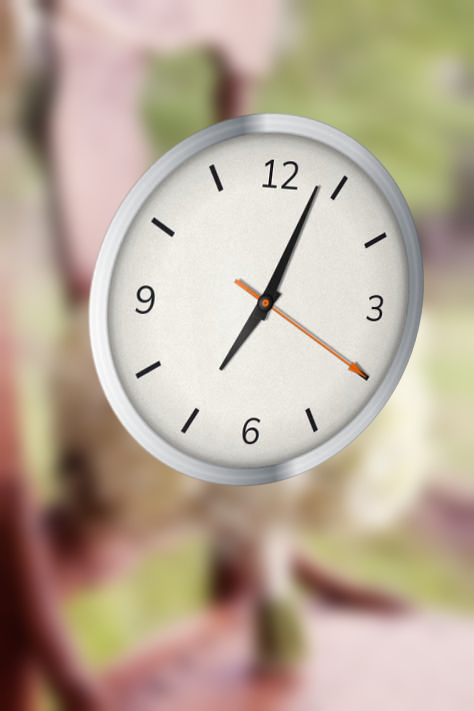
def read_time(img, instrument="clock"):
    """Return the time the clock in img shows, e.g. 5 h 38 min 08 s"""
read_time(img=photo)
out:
7 h 03 min 20 s
